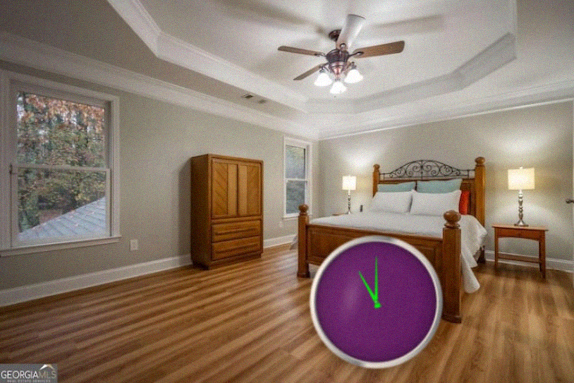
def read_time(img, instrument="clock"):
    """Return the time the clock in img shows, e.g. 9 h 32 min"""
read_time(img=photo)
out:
11 h 00 min
